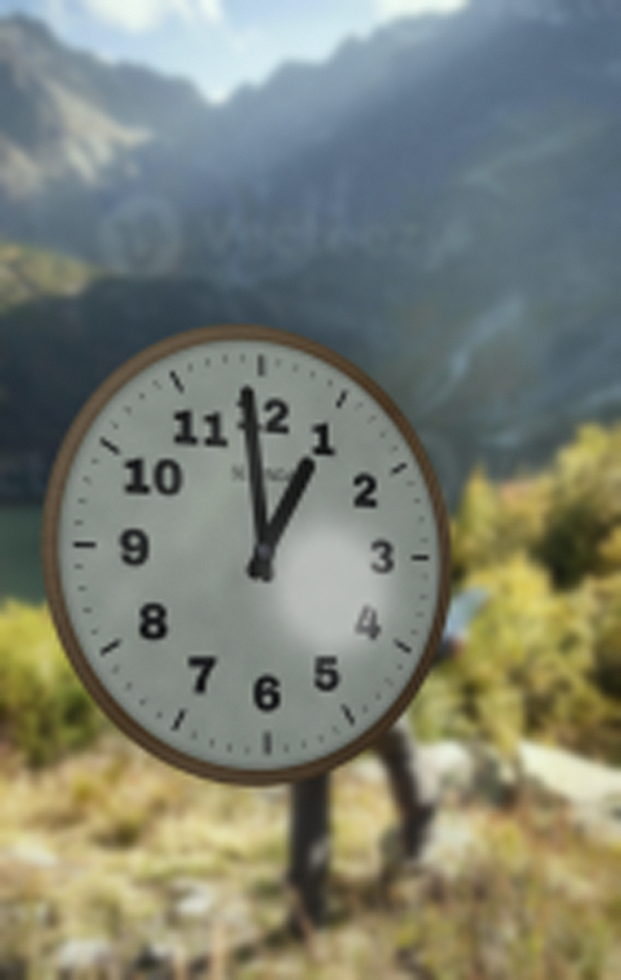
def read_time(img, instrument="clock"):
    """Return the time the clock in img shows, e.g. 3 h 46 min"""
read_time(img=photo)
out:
12 h 59 min
